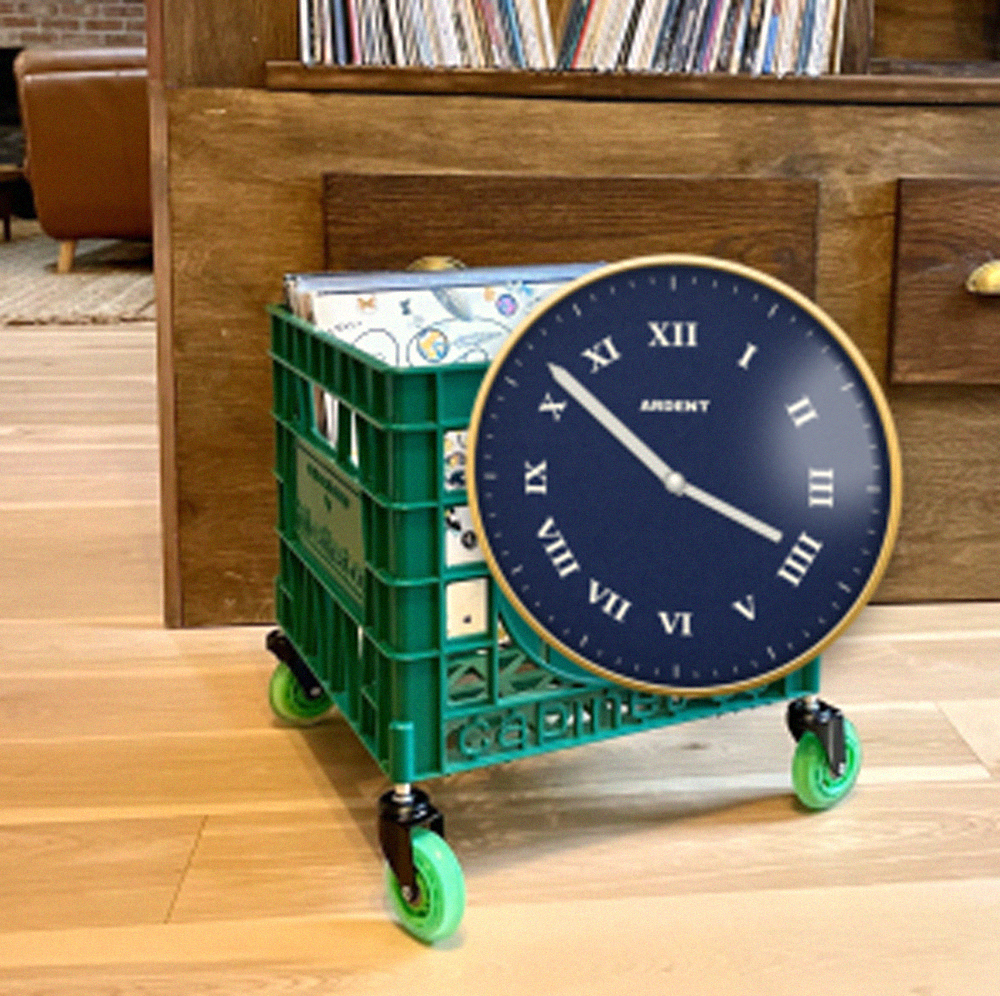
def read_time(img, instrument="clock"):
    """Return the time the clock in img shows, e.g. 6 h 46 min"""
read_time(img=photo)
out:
3 h 52 min
